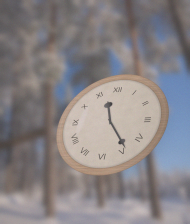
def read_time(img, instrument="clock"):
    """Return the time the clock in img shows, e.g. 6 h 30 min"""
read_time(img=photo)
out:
11 h 24 min
